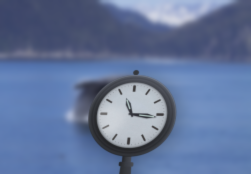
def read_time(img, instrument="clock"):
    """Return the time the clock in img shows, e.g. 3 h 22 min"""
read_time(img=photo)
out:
11 h 16 min
